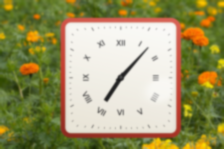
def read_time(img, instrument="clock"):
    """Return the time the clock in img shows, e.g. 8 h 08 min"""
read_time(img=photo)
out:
7 h 07 min
